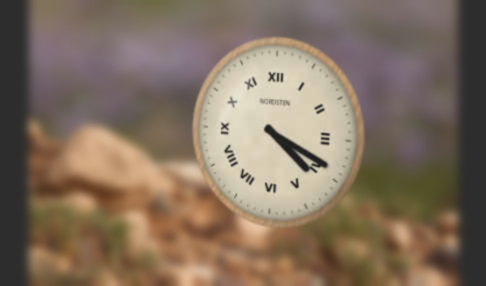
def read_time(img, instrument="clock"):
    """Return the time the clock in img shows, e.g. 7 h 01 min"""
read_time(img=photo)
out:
4 h 19 min
